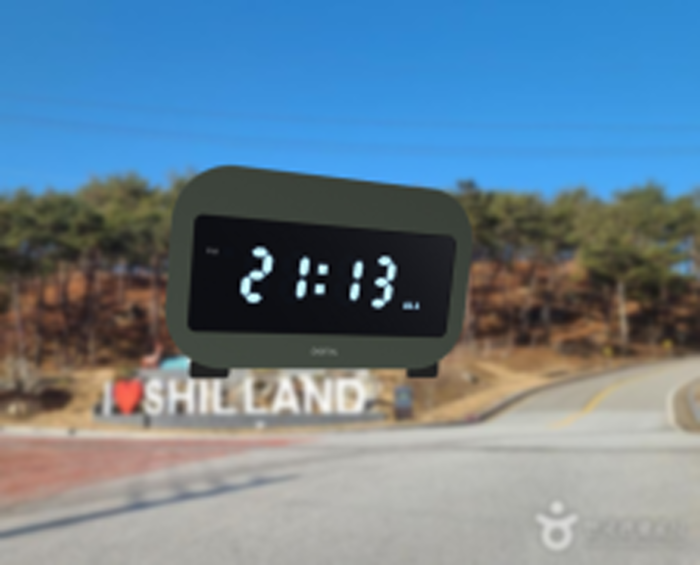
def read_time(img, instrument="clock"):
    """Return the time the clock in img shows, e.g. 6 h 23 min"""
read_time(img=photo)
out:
21 h 13 min
